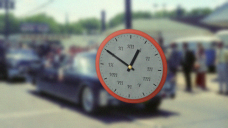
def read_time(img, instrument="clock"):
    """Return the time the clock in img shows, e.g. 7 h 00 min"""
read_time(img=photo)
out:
12 h 50 min
